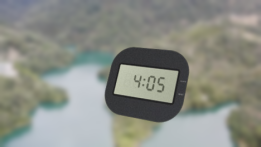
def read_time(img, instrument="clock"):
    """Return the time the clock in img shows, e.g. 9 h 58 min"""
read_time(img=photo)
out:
4 h 05 min
